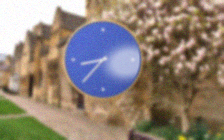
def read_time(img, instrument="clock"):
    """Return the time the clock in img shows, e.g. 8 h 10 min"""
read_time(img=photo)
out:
8 h 37 min
